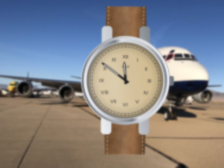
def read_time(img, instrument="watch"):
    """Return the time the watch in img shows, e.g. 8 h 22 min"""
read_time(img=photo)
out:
11 h 51 min
